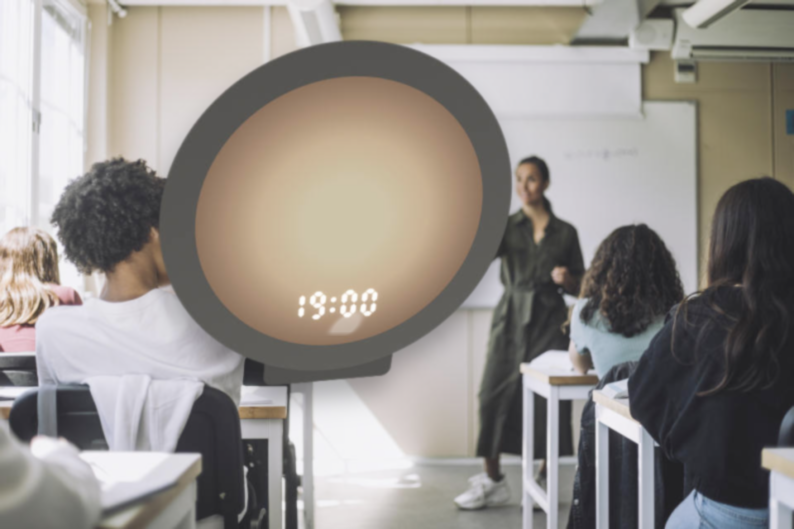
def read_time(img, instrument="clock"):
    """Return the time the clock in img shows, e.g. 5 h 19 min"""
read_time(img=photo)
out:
19 h 00 min
